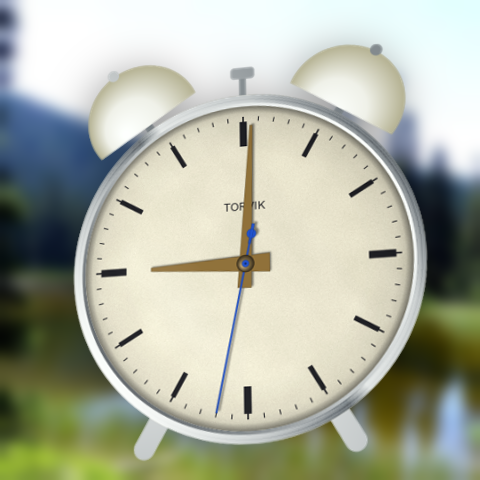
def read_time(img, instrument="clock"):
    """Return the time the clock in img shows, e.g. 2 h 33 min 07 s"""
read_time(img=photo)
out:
9 h 00 min 32 s
